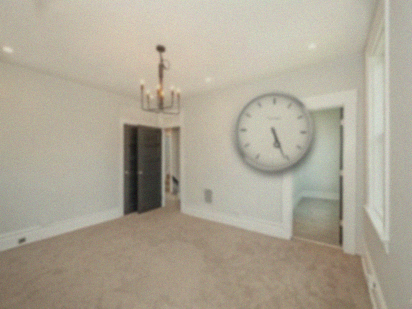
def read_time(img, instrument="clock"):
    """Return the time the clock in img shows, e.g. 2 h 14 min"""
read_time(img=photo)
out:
5 h 26 min
